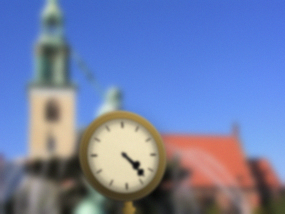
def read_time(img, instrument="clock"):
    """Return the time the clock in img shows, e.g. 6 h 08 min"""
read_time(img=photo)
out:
4 h 23 min
